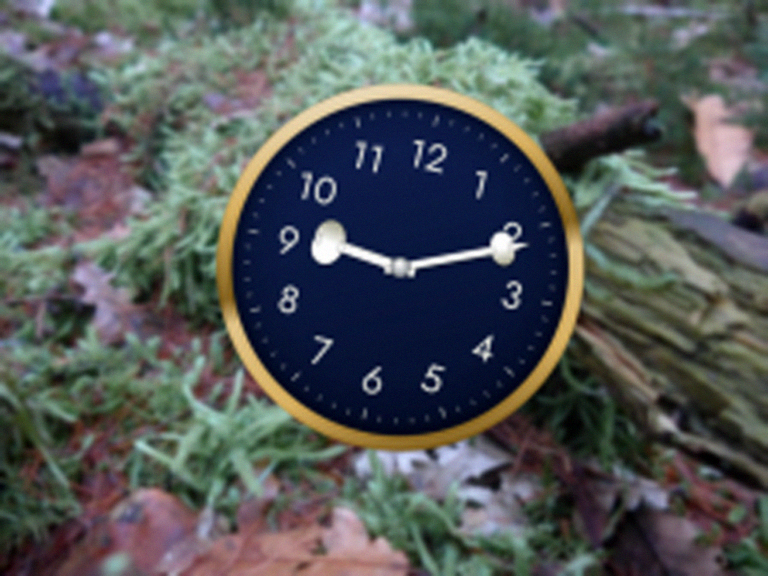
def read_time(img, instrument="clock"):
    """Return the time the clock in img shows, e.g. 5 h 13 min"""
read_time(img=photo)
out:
9 h 11 min
